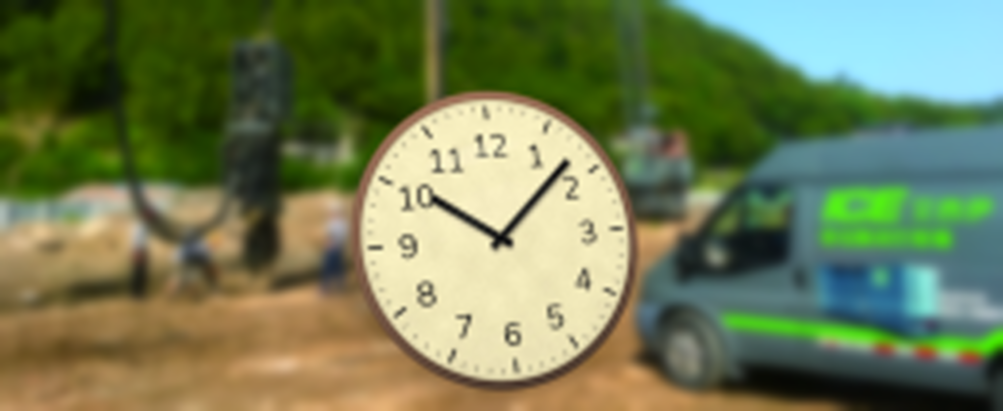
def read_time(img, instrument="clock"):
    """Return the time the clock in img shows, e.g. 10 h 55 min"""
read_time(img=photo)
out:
10 h 08 min
